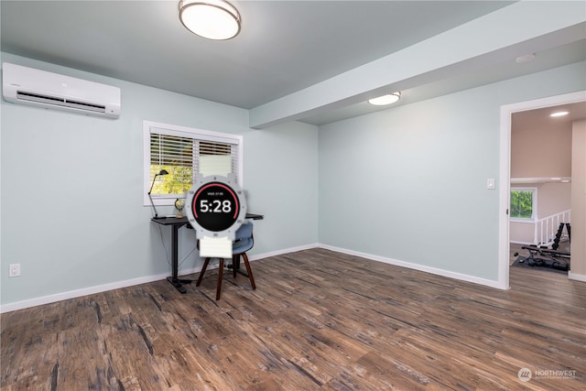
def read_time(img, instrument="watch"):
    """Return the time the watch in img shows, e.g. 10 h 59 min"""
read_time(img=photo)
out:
5 h 28 min
